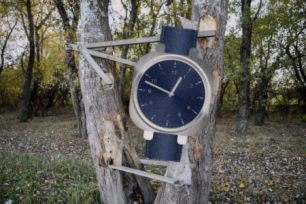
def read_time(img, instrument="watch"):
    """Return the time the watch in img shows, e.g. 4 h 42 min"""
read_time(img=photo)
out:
12 h 48 min
